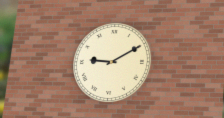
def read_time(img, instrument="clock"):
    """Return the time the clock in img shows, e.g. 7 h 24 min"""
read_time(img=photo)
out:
9 h 10 min
